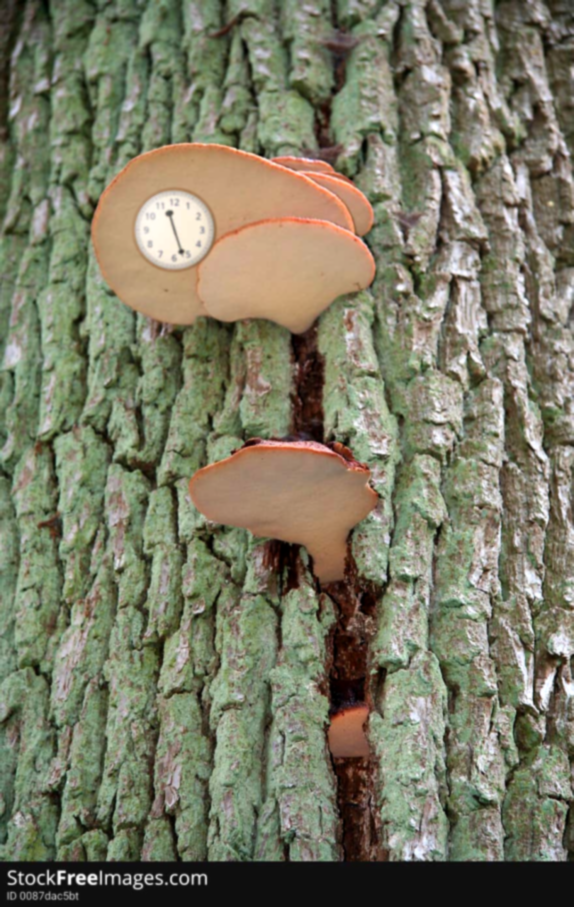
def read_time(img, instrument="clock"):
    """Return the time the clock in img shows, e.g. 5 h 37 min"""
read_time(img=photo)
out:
11 h 27 min
